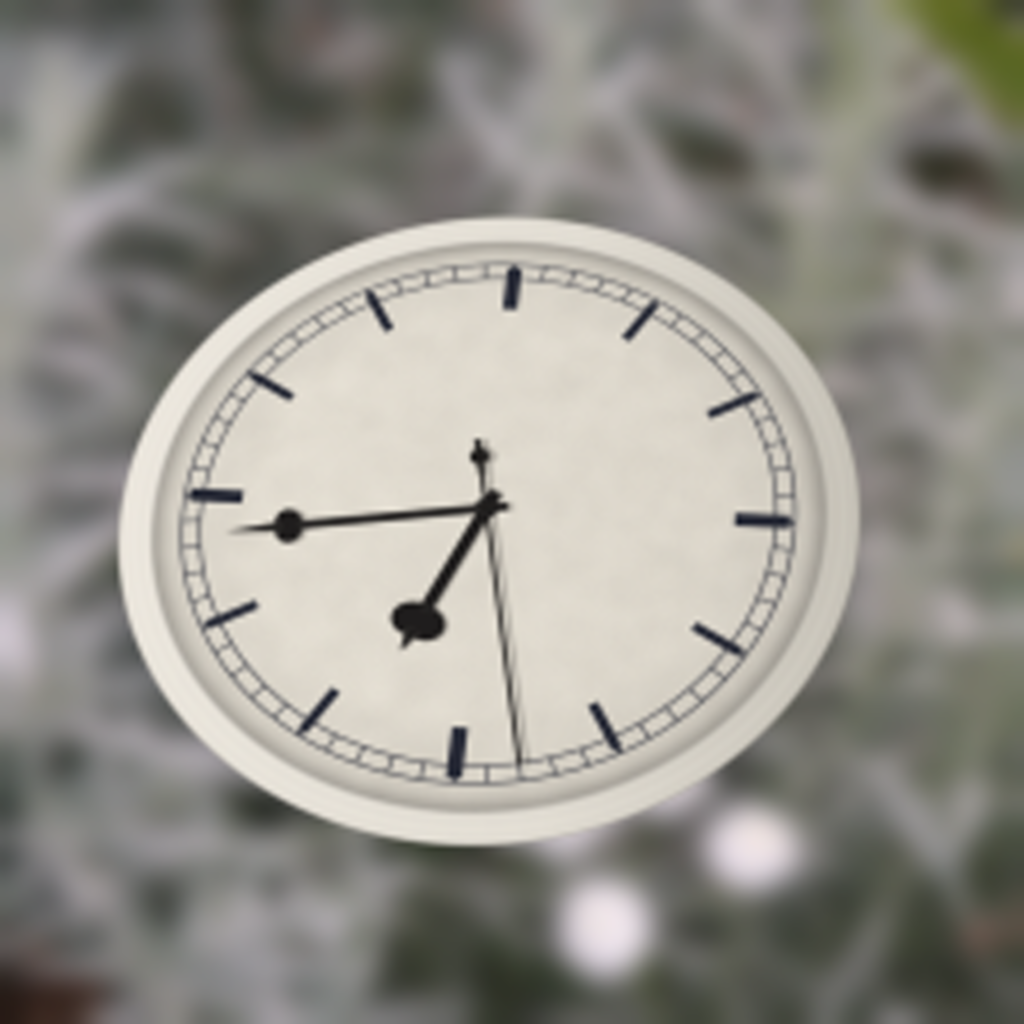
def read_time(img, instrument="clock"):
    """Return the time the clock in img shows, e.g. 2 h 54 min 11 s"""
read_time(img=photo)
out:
6 h 43 min 28 s
